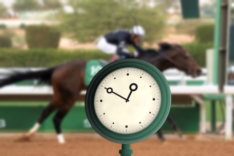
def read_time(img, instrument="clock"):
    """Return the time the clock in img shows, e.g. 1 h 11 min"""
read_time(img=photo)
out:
12 h 50 min
